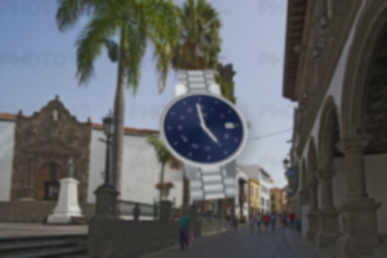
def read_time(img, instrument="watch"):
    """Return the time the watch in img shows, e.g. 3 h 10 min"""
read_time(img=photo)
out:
4 h 59 min
